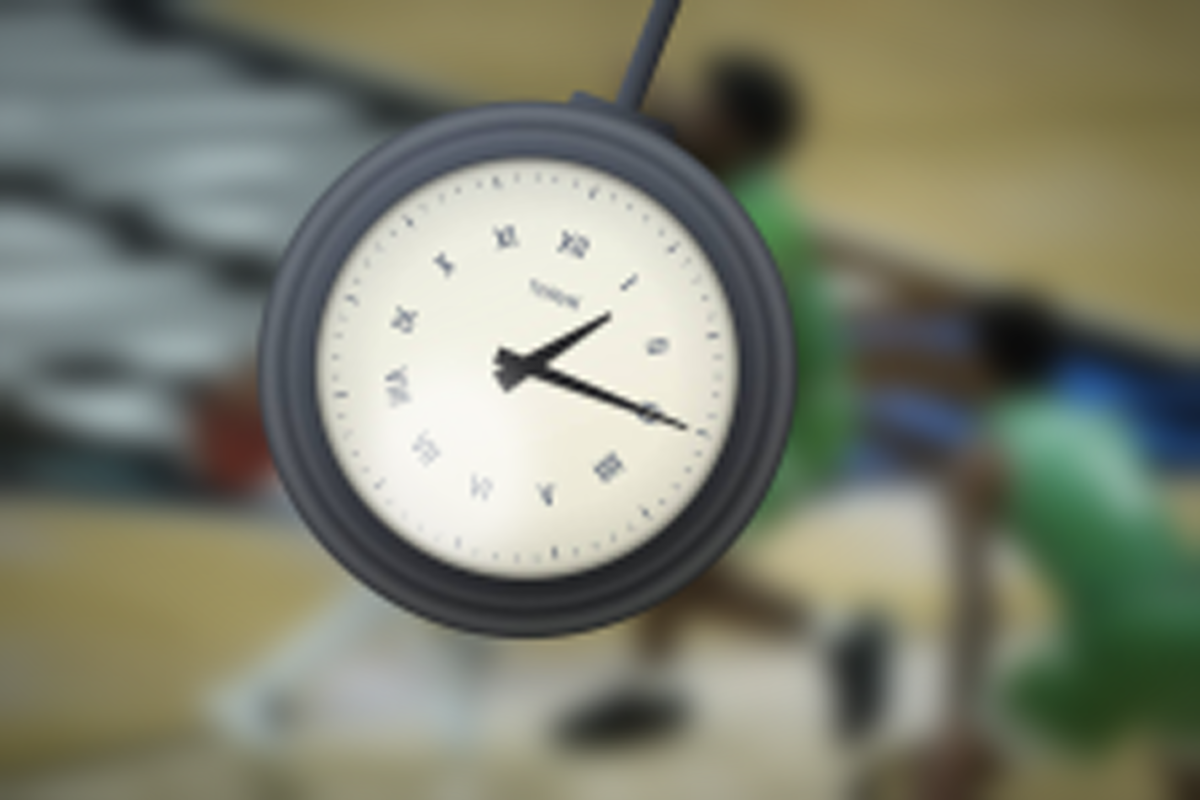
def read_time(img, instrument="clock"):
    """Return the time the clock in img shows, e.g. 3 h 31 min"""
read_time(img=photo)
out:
1 h 15 min
